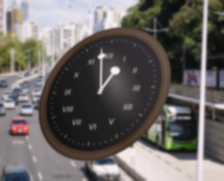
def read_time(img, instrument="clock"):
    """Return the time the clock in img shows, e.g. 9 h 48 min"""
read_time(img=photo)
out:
12 h 58 min
